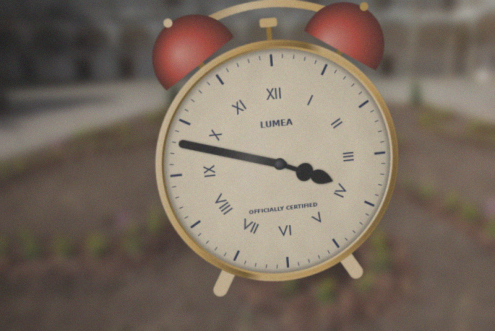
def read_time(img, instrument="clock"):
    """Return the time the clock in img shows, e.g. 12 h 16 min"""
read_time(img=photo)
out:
3 h 48 min
